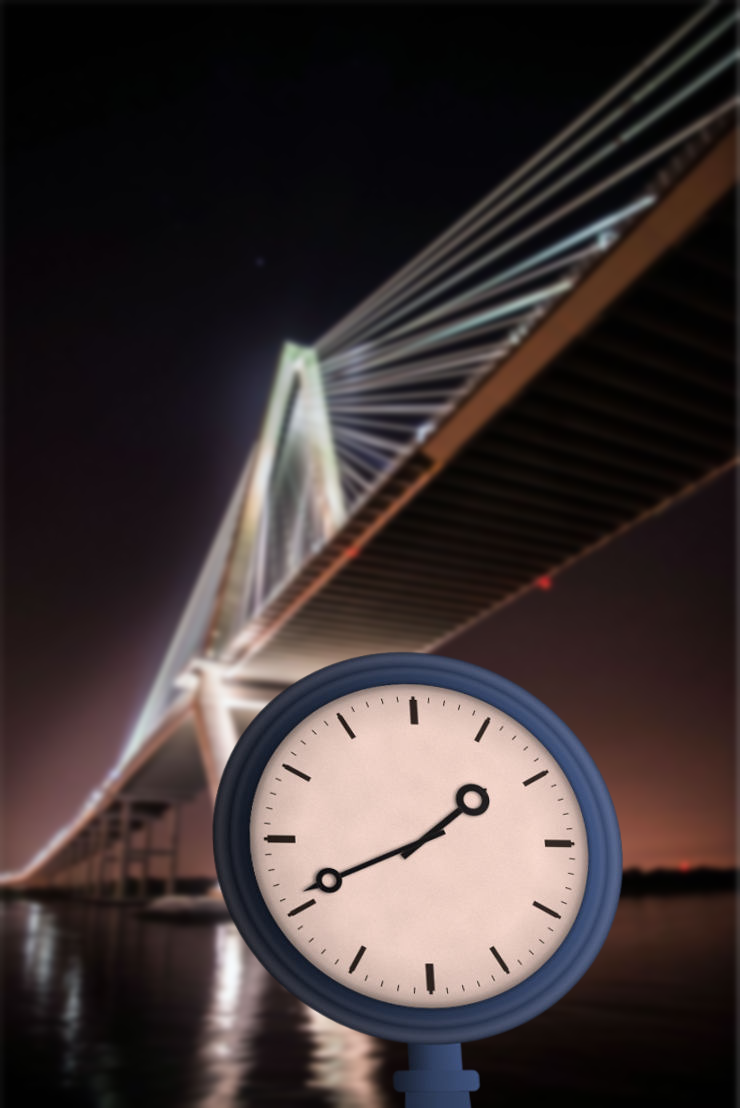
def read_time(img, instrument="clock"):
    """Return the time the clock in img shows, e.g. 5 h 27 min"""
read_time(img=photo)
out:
1 h 41 min
